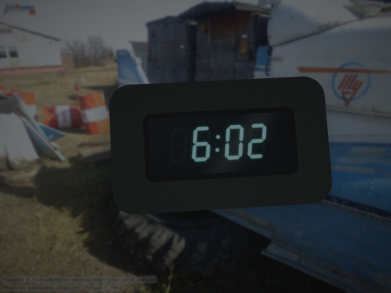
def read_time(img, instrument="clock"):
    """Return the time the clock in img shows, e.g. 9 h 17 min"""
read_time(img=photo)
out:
6 h 02 min
